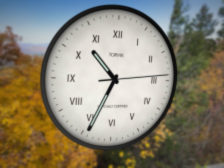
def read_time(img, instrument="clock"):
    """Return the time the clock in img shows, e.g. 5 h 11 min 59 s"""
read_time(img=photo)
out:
10 h 34 min 14 s
